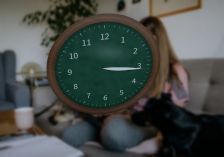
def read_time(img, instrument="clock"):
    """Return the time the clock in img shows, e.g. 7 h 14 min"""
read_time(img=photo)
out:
3 h 16 min
